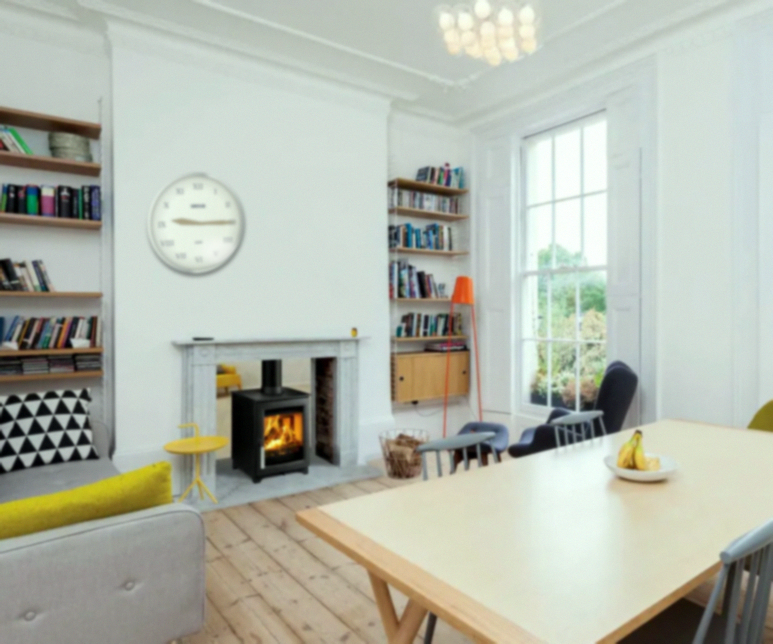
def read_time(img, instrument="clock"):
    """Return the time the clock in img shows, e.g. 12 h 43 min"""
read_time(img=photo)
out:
9 h 15 min
